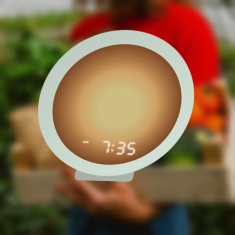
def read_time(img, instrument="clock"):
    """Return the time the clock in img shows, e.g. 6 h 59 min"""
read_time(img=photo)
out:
7 h 35 min
